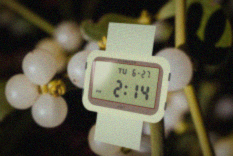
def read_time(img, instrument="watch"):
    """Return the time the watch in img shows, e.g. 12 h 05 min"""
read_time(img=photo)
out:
2 h 14 min
